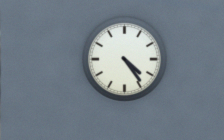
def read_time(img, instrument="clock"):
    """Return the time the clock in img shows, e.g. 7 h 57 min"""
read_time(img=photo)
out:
4 h 24 min
